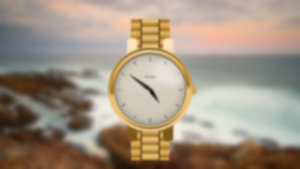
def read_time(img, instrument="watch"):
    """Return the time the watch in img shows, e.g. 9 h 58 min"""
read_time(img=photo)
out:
4 h 51 min
